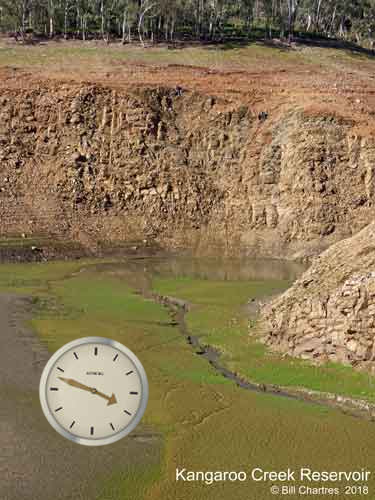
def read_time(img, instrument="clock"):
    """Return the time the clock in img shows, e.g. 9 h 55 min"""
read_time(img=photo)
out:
3 h 48 min
